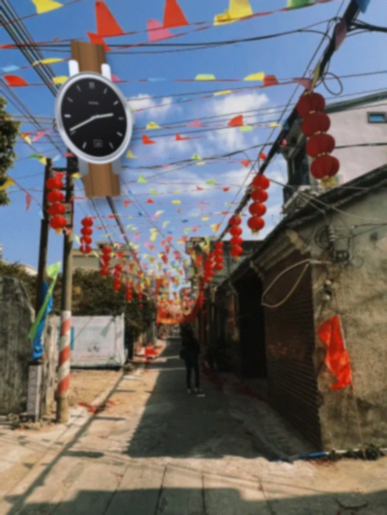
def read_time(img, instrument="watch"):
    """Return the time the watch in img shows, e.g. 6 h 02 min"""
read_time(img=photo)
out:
2 h 41 min
